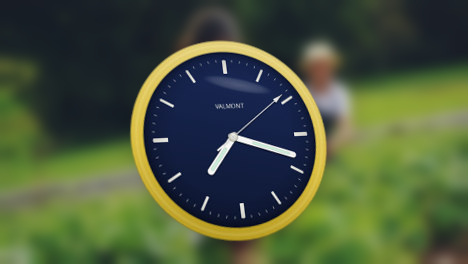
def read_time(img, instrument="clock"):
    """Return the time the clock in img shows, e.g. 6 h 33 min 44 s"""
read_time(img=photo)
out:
7 h 18 min 09 s
